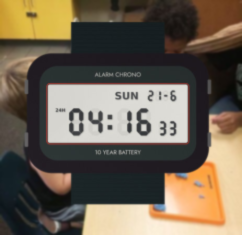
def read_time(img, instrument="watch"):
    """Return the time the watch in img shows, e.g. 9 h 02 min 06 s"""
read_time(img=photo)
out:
4 h 16 min 33 s
